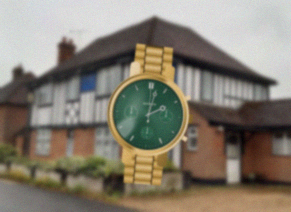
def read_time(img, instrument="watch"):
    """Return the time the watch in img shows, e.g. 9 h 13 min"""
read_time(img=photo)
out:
2 h 02 min
